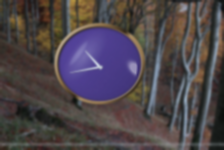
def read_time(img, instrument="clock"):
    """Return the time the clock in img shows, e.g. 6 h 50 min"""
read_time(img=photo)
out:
10 h 43 min
